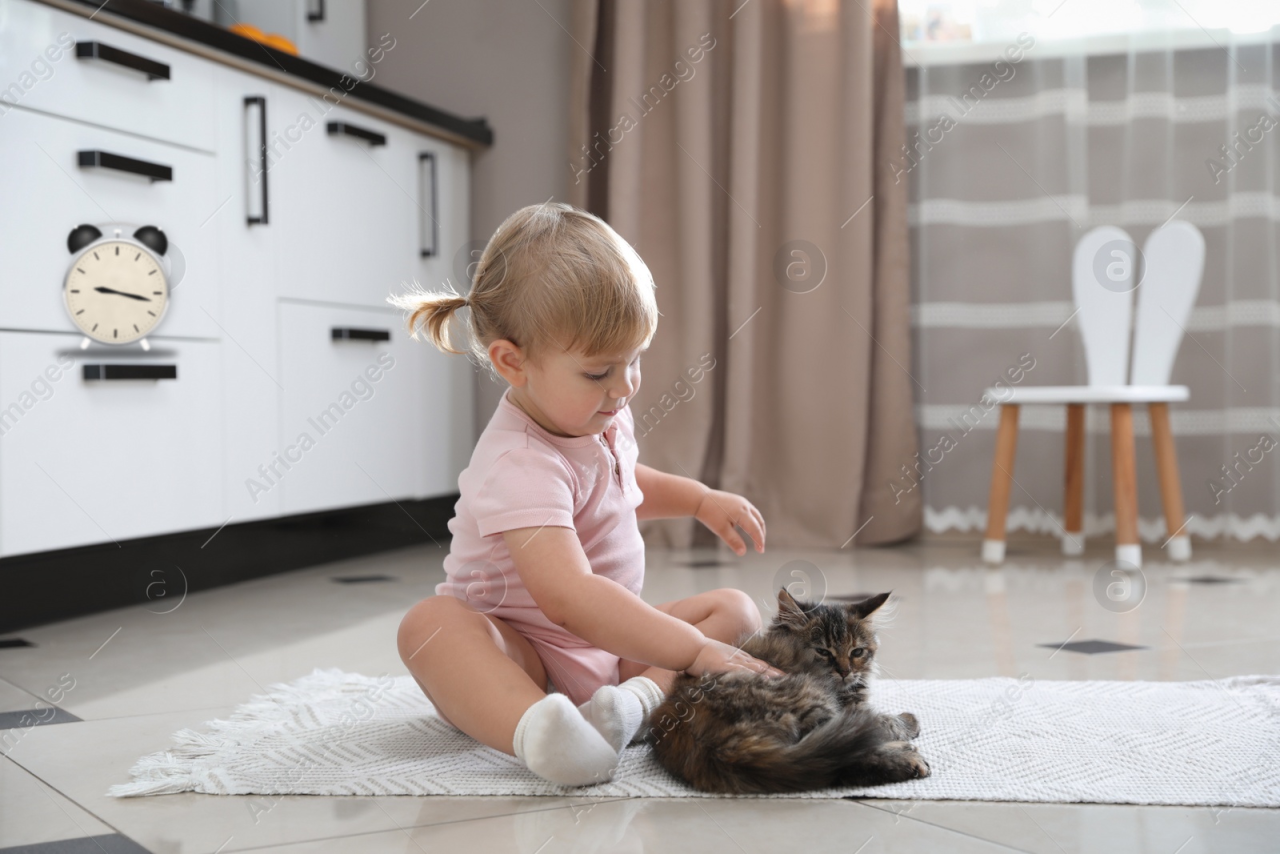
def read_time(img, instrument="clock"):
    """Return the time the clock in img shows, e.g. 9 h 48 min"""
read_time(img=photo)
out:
9 h 17 min
